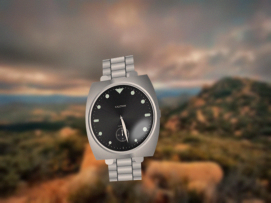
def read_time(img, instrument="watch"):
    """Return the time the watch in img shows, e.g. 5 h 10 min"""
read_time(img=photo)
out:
5 h 28 min
